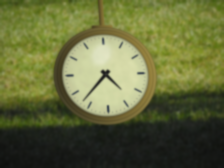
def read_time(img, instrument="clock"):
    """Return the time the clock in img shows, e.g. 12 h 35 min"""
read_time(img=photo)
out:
4 h 37 min
